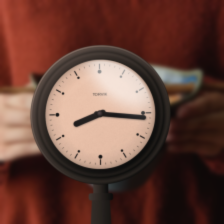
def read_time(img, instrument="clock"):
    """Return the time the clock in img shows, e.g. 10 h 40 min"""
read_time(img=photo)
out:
8 h 16 min
